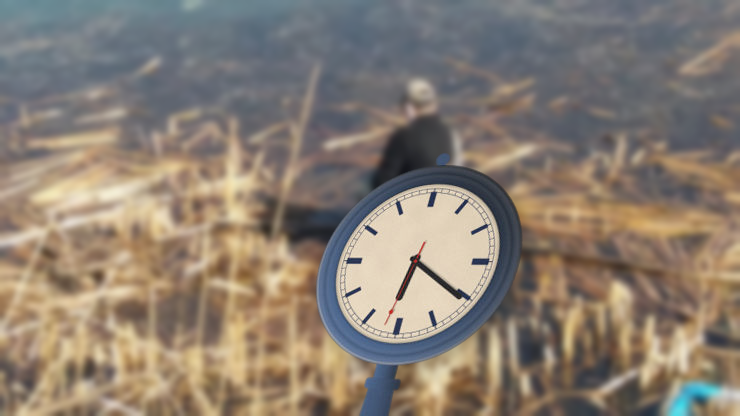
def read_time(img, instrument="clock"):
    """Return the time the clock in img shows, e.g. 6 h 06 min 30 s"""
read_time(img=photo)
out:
6 h 20 min 32 s
